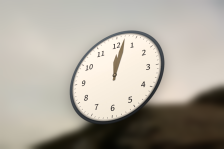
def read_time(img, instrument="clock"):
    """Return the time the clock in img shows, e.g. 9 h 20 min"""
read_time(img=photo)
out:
12 h 02 min
